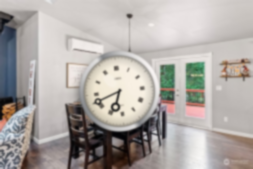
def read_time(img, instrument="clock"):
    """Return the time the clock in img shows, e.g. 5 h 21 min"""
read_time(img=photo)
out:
6 h 42 min
